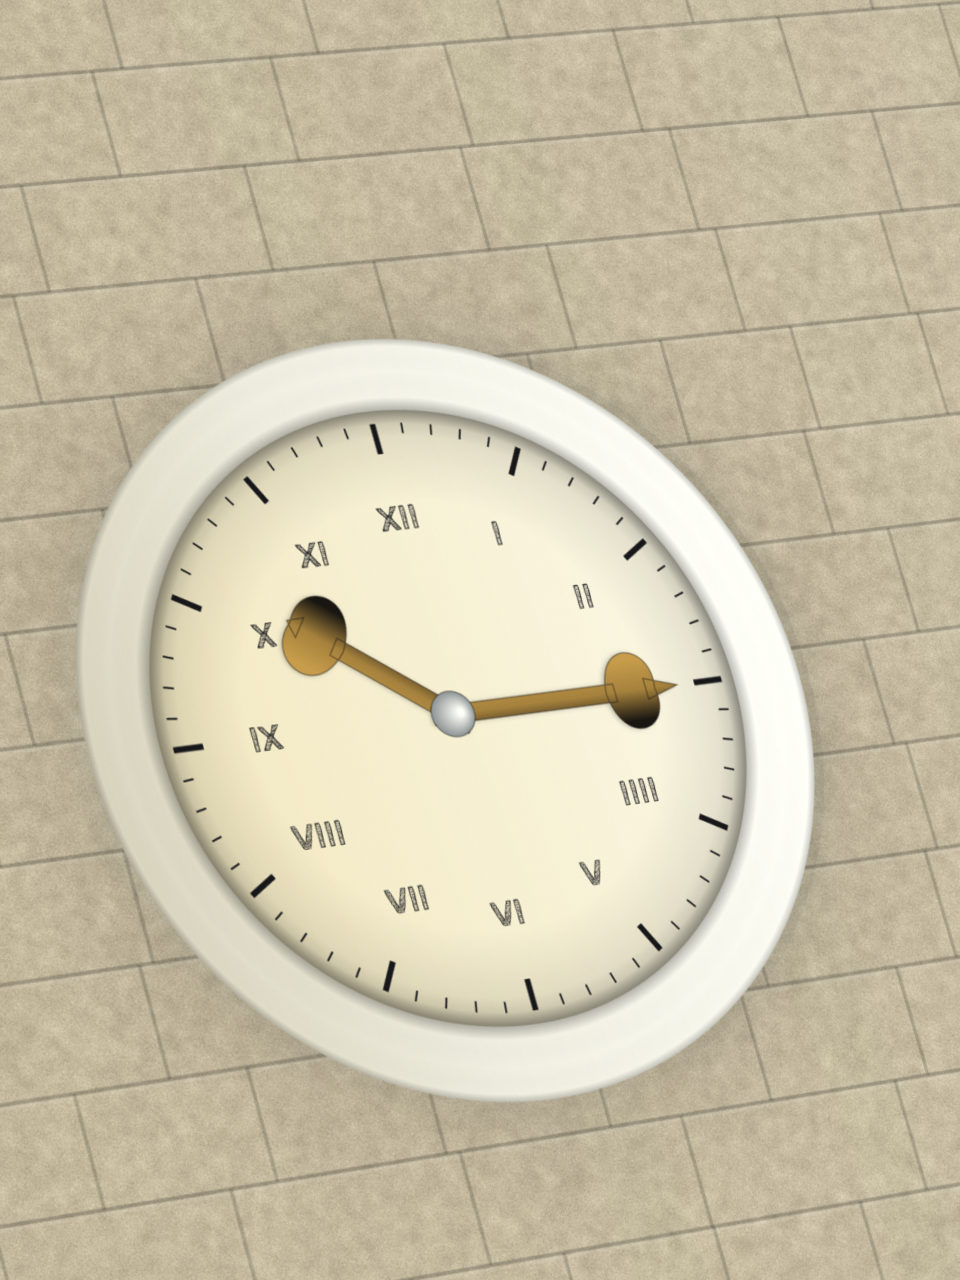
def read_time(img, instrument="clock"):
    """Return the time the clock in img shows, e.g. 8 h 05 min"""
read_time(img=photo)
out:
10 h 15 min
